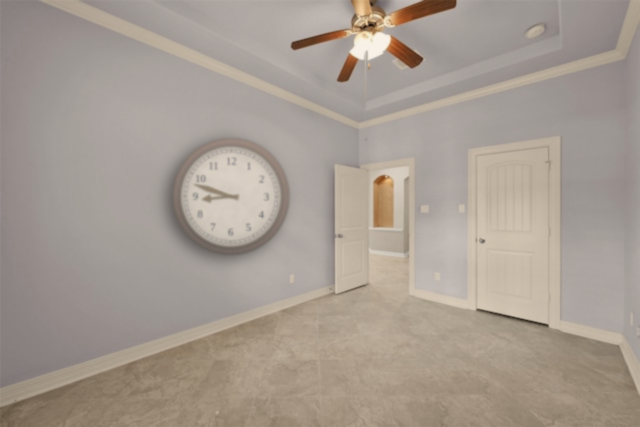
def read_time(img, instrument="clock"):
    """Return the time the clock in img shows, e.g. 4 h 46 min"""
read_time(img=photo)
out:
8 h 48 min
